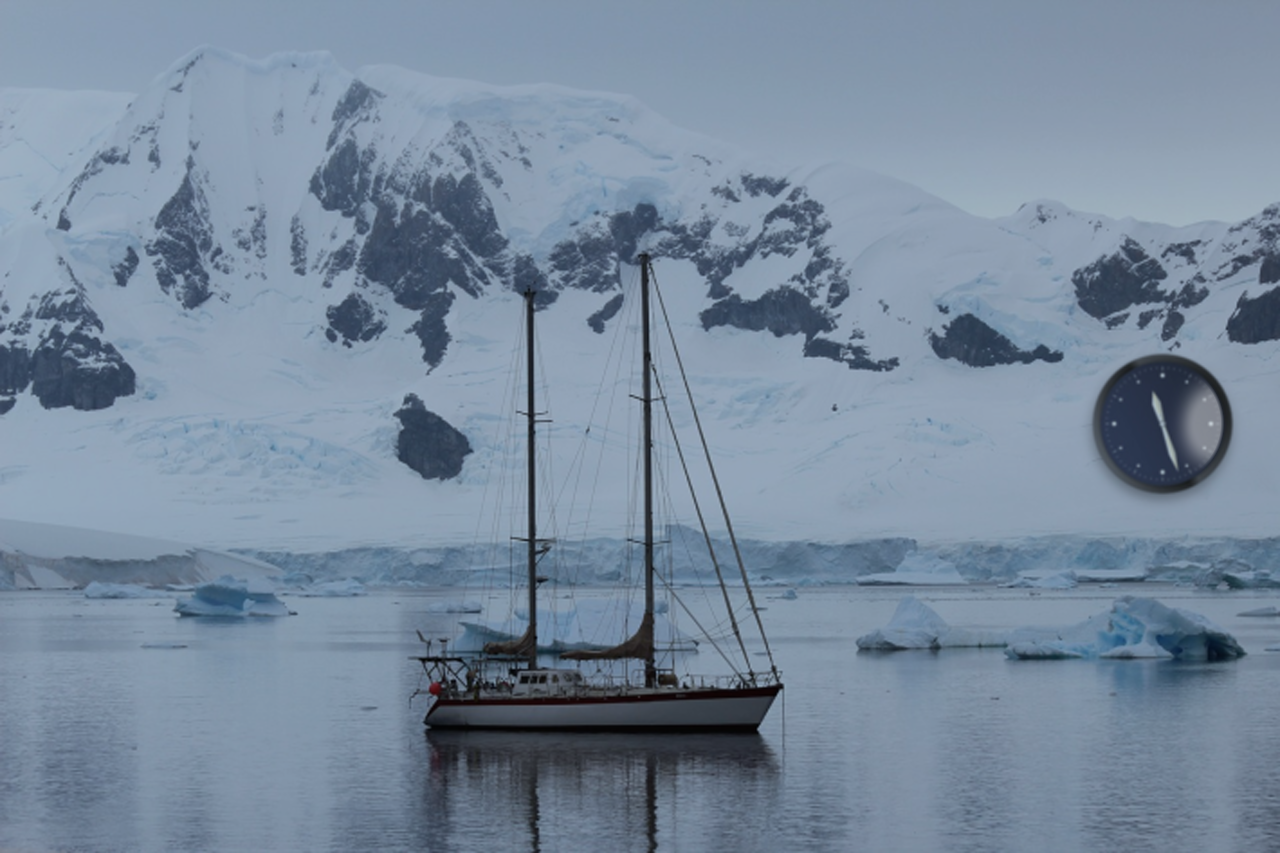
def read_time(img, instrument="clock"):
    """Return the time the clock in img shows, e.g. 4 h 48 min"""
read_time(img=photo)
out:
11 h 27 min
